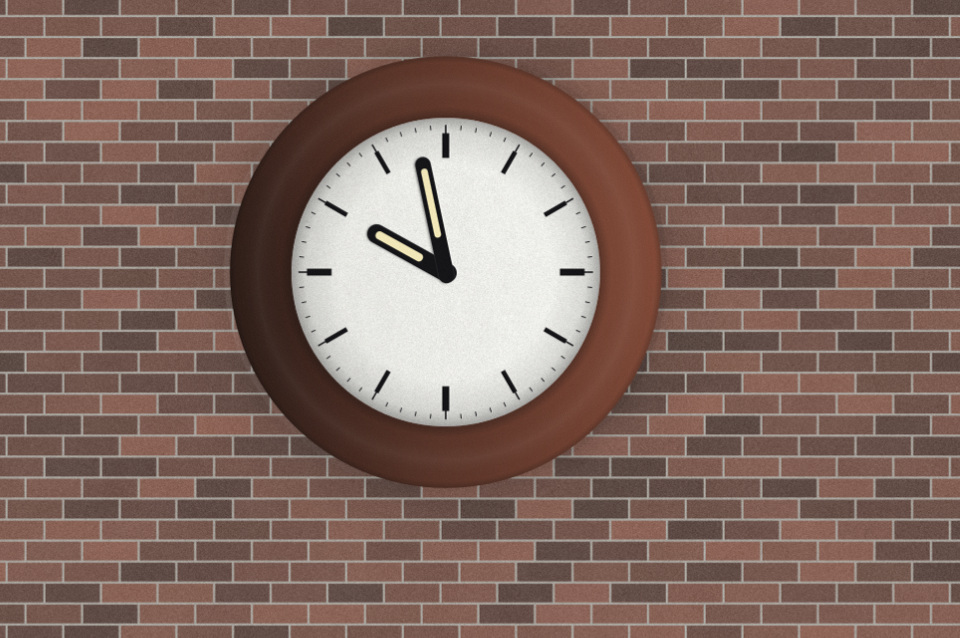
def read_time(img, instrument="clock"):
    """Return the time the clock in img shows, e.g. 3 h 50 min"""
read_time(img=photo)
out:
9 h 58 min
